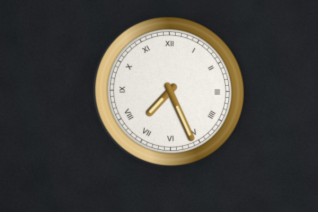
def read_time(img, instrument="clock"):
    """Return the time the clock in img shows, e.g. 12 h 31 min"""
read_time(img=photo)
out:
7 h 26 min
